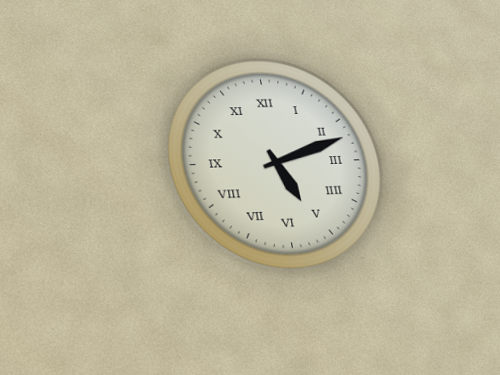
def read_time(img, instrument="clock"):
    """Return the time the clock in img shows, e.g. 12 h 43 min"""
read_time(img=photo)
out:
5 h 12 min
